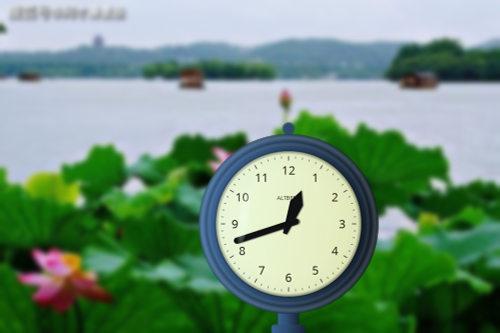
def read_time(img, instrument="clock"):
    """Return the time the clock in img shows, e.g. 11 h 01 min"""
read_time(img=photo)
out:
12 h 42 min
